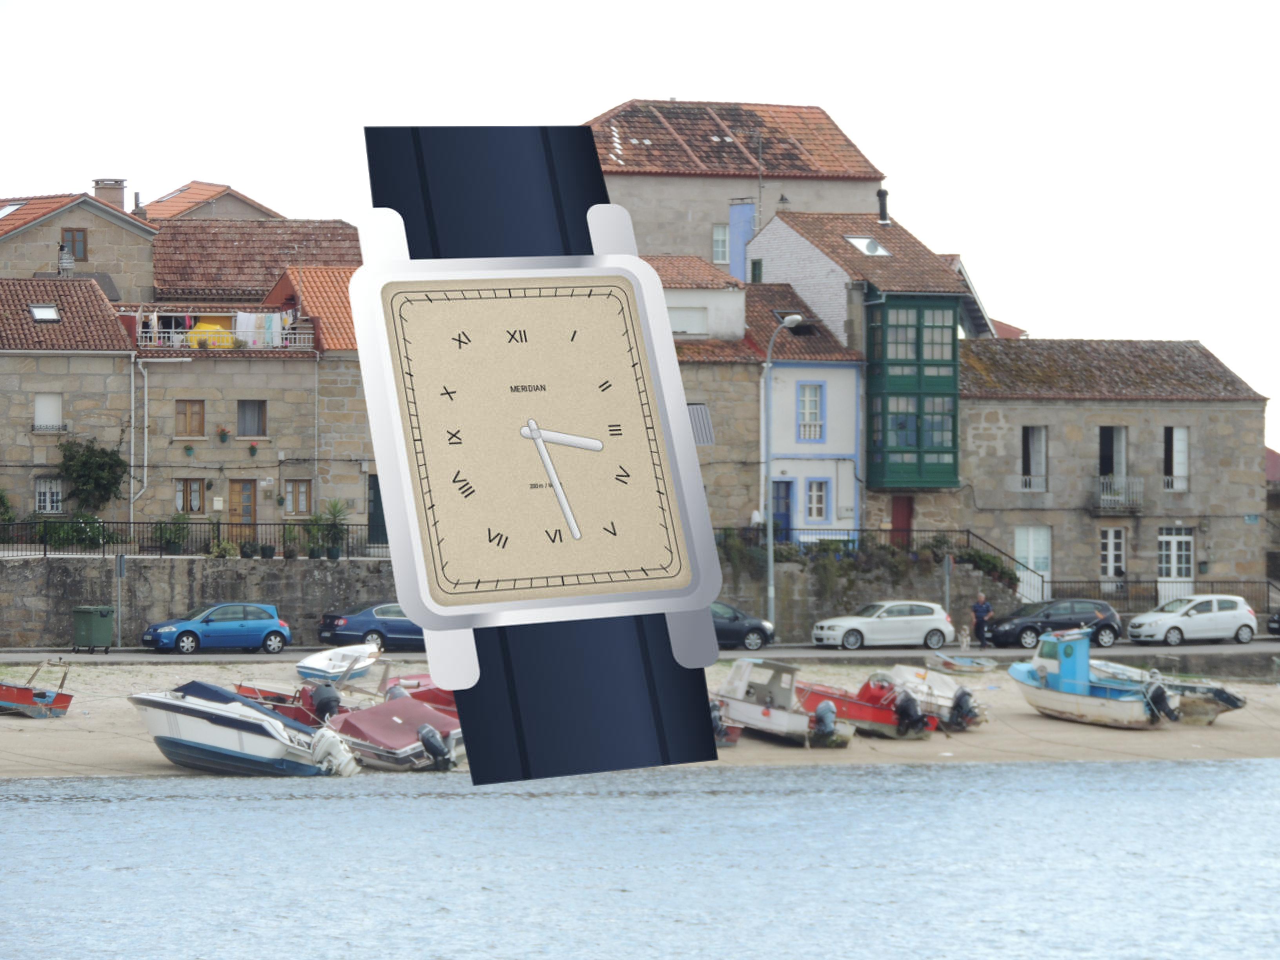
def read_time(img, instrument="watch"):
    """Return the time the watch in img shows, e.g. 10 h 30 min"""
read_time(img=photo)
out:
3 h 28 min
